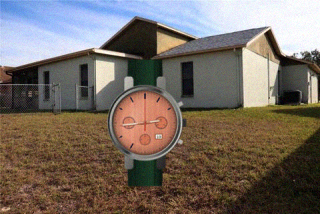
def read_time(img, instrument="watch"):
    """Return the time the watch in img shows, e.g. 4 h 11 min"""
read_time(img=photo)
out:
2 h 44 min
